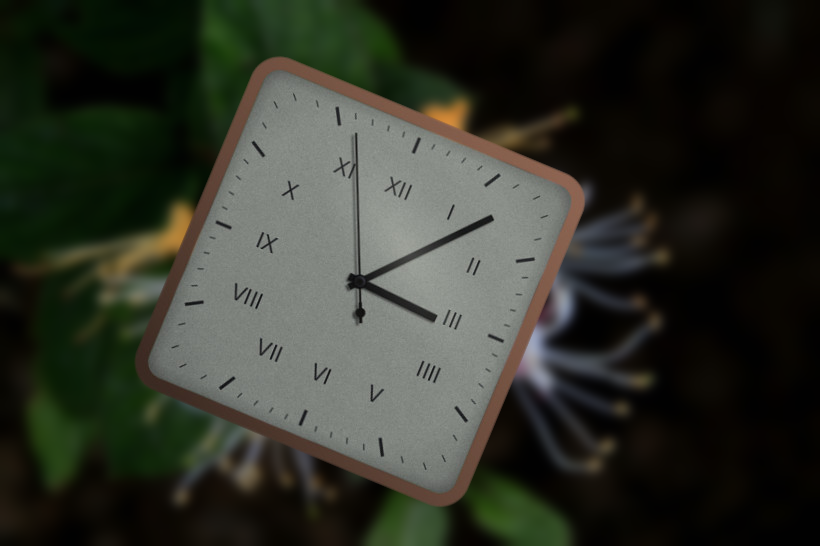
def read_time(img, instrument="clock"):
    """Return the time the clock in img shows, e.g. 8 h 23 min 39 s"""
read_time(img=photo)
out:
3 h 06 min 56 s
